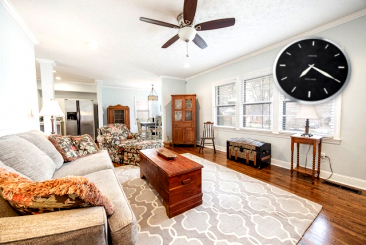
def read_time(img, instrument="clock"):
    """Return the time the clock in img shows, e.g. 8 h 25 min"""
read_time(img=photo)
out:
7 h 20 min
